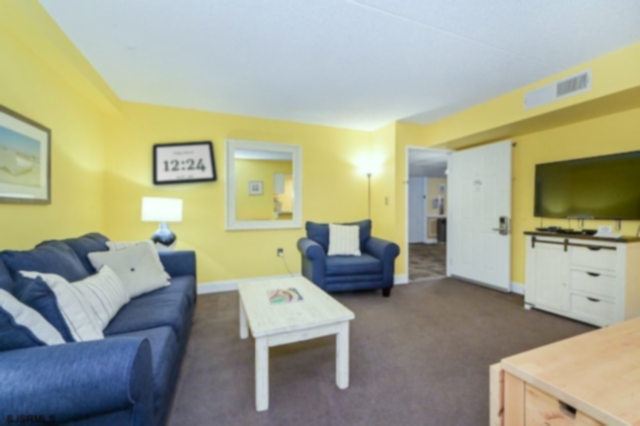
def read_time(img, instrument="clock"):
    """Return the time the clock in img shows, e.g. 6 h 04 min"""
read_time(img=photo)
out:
12 h 24 min
